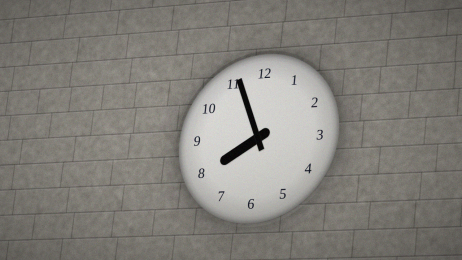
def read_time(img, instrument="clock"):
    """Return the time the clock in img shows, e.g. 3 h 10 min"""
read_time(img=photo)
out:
7 h 56 min
